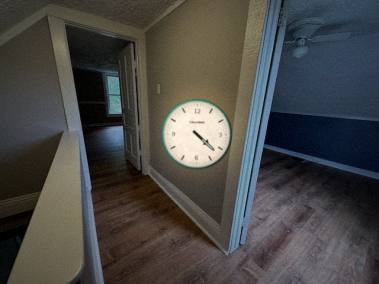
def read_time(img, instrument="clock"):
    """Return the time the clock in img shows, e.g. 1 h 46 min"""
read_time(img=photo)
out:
4 h 22 min
